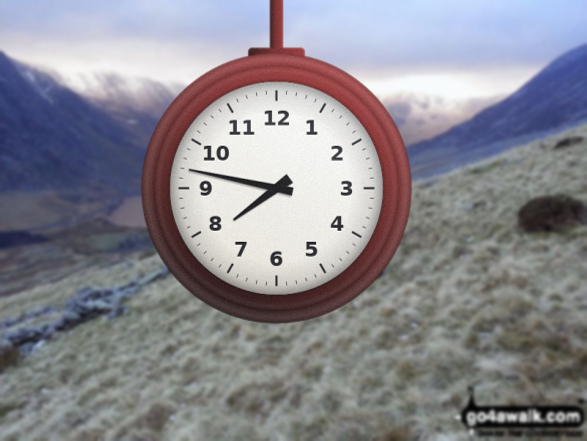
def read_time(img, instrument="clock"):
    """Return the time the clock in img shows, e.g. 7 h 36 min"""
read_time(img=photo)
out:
7 h 47 min
